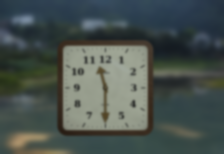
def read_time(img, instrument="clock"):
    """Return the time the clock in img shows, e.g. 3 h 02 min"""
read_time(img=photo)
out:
11 h 30 min
